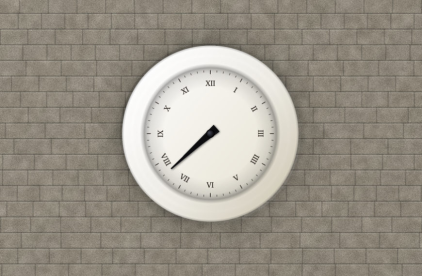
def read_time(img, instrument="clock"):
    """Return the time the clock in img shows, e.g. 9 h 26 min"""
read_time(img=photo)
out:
7 h 38 min
